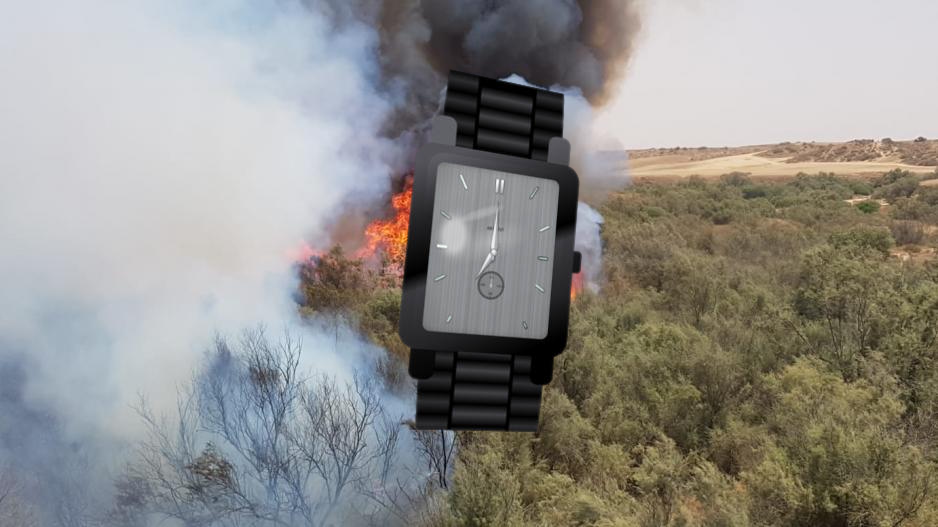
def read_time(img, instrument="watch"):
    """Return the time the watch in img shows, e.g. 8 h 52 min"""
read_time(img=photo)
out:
7 h 00 min
